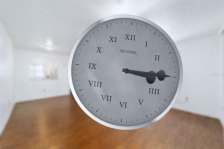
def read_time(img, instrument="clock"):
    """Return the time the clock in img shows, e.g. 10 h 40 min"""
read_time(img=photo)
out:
3 h 15 min
